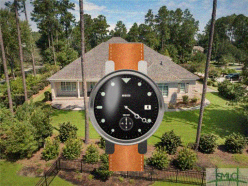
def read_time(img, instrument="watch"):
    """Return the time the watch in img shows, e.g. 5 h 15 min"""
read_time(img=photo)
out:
4 h 21 min
